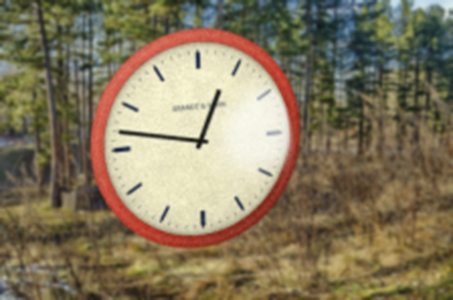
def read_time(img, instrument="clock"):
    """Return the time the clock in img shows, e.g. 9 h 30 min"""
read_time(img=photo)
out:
12 h 47 min
